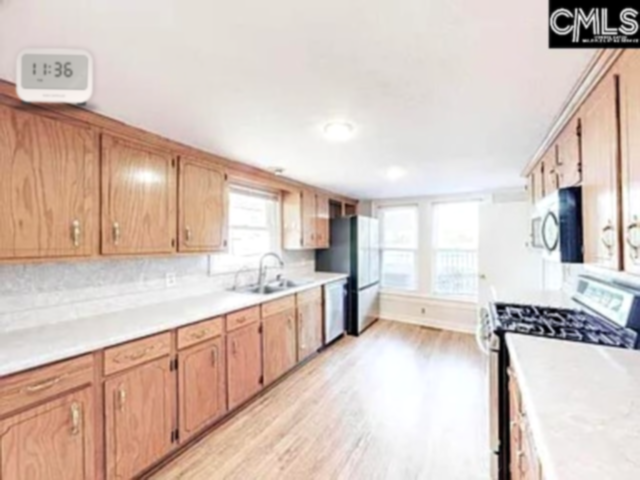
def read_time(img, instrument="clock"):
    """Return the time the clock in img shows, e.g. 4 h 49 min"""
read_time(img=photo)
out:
11 h 36 min
